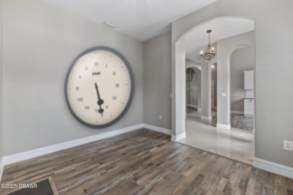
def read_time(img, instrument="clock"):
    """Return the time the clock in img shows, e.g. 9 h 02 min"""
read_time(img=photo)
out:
5 h 28 min
